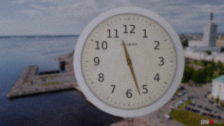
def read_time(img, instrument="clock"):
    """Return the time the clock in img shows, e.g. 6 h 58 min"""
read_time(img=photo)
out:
11 h 27 min
